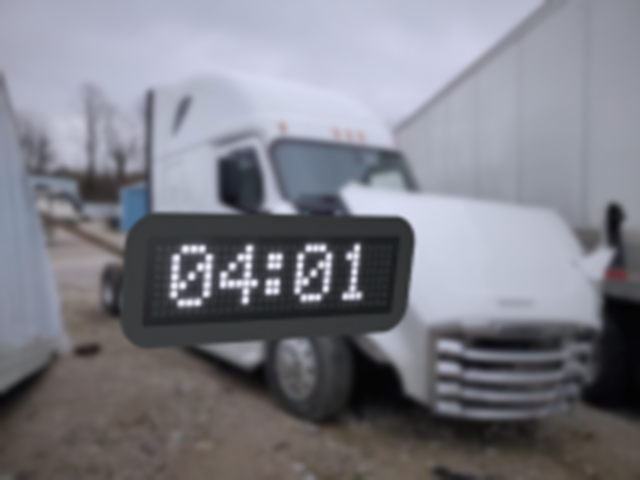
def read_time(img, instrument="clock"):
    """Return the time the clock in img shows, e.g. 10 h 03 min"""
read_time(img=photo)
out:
4 h 01 min
